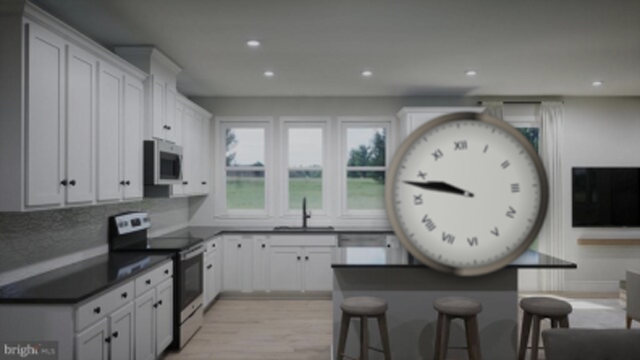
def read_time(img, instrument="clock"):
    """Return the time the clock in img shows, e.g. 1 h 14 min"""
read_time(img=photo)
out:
9 h 48 min
